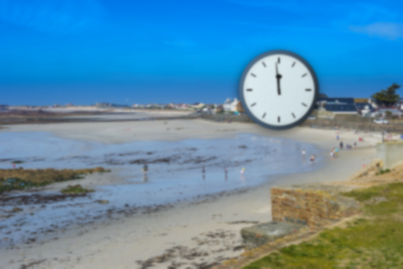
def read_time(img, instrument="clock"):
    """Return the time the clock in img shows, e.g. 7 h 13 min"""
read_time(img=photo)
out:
11 h 59 min
